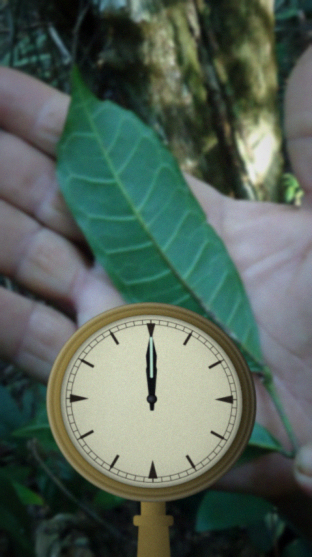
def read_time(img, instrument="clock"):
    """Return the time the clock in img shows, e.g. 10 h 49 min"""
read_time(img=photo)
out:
12 h 00 min
